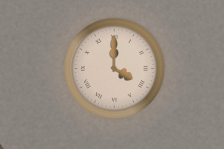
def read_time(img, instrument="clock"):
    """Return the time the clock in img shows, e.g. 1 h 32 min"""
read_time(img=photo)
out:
4 h 00 min
